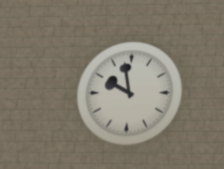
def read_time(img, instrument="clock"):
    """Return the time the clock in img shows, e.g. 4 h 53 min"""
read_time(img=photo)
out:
9 h 58 min
